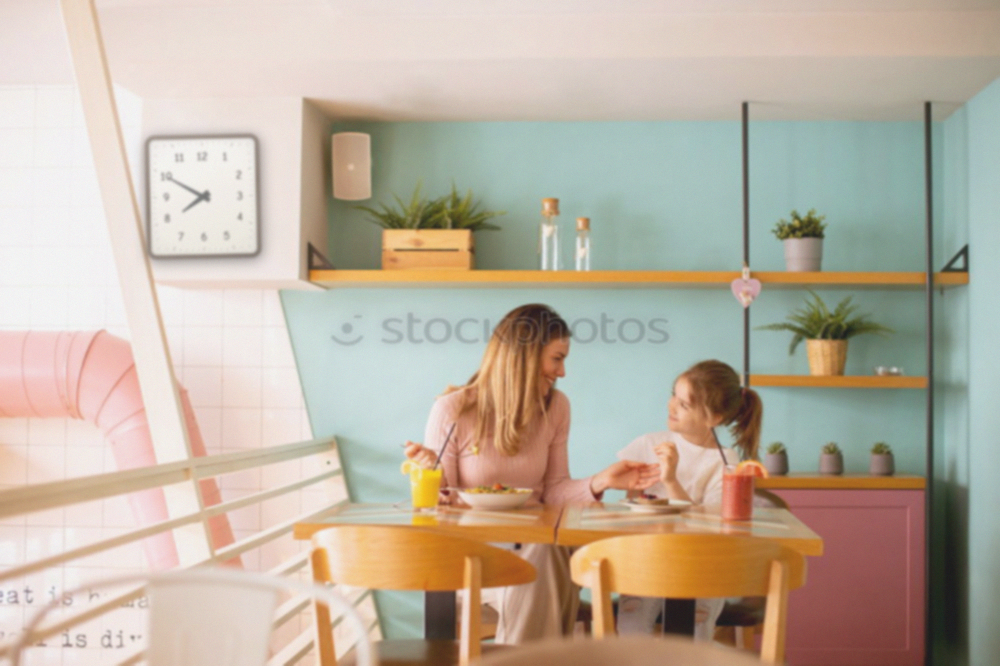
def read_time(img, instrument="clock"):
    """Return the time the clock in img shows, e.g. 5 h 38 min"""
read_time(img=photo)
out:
7 h 50 min
